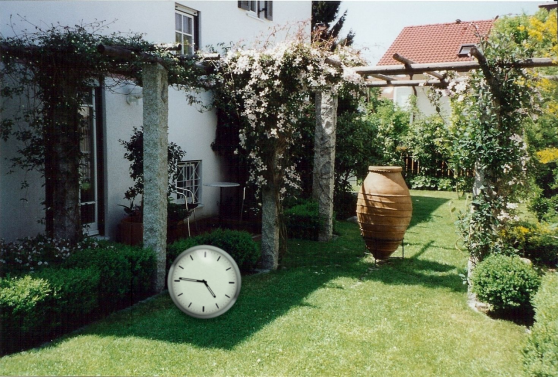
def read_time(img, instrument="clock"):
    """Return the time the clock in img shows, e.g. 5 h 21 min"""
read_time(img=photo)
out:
4 h 46 min
